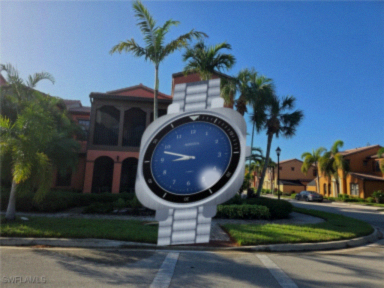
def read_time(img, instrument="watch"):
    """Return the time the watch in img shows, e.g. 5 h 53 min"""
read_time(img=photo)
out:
8 h 48 min
